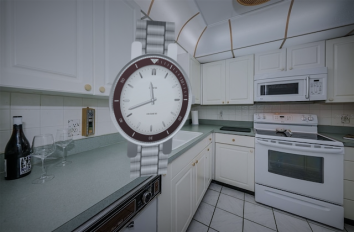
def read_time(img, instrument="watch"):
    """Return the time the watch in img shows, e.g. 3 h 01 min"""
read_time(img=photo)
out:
11 h 42 min
